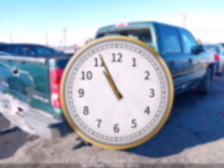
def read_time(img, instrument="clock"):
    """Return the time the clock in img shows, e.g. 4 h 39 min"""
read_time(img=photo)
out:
10 h 56 min
